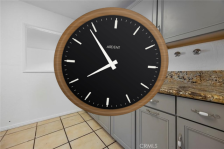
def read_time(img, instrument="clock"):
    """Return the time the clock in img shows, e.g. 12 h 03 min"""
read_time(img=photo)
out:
7 h 54 min
